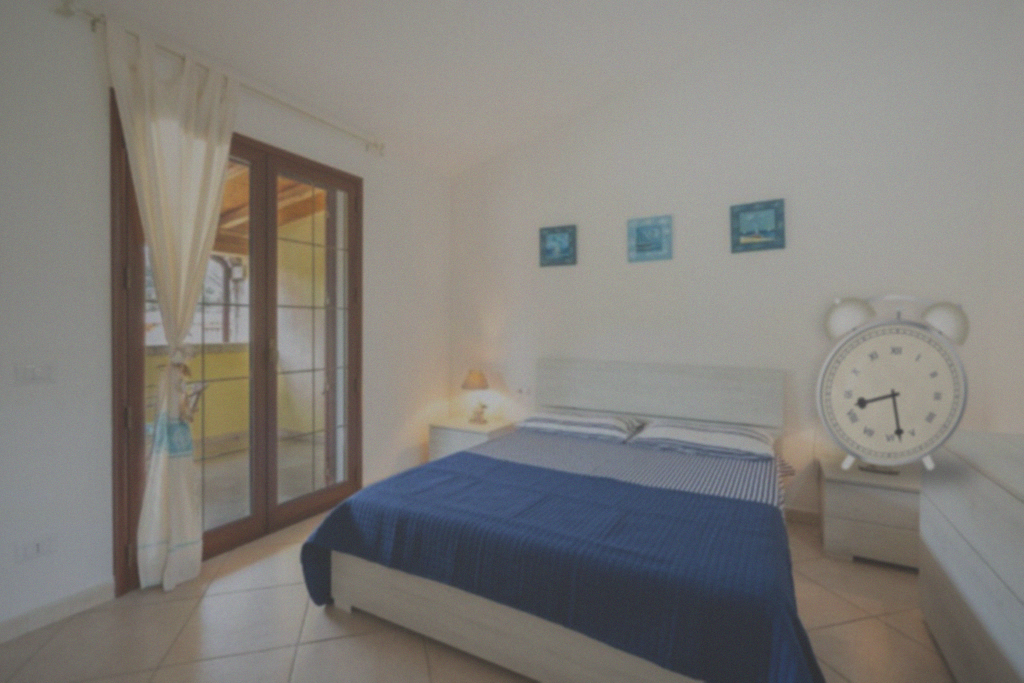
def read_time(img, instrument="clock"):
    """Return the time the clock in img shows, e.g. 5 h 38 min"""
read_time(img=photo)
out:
8 h 28 min
